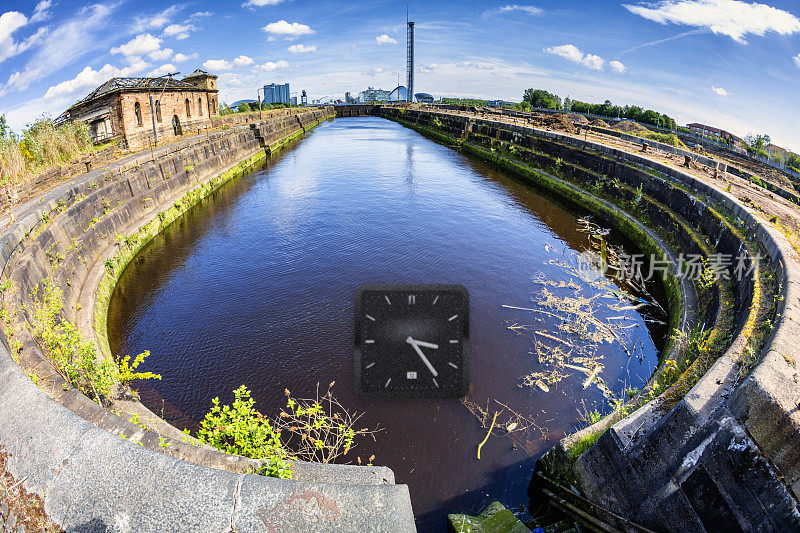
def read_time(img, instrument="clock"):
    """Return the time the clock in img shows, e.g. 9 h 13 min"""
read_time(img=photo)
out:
3 h 24 min
